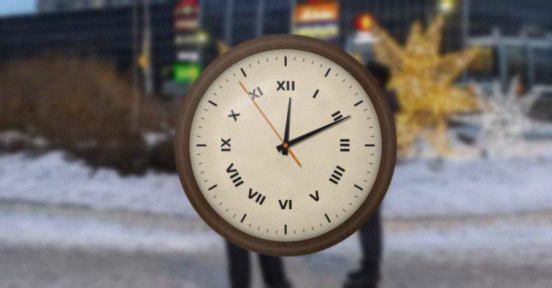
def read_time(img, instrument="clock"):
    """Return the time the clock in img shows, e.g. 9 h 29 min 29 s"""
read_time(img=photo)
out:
12 h 10 min 54 s
